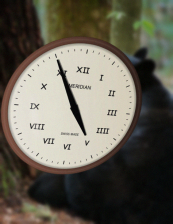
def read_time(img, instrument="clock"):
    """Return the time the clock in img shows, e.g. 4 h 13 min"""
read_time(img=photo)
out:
4 h 55 min
